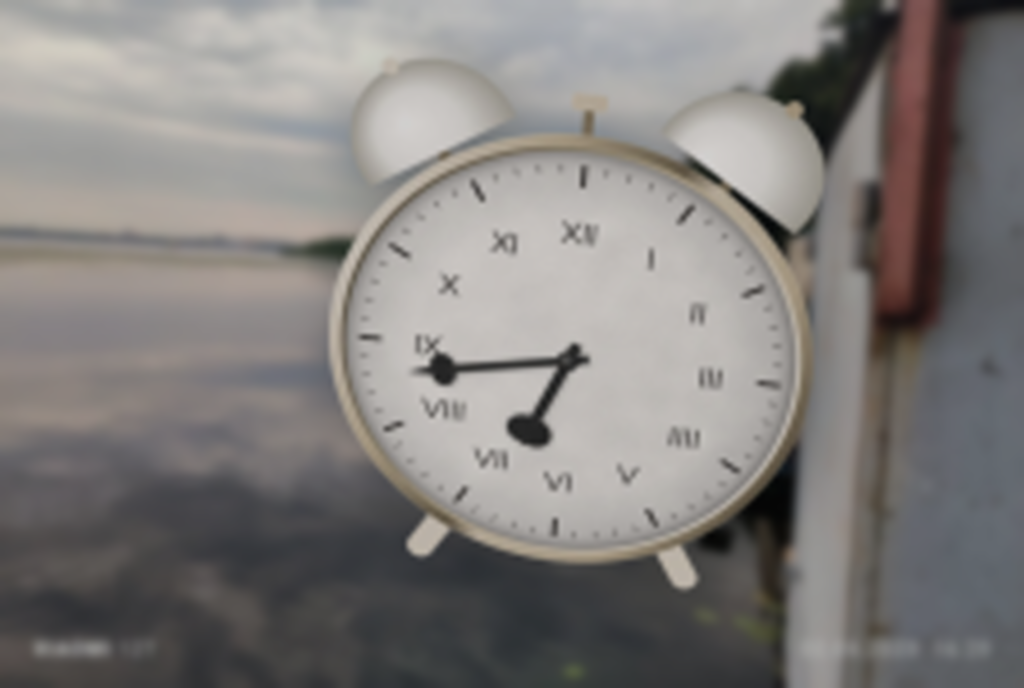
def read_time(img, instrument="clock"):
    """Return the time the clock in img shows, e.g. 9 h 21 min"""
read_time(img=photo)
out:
6 h 43 min
